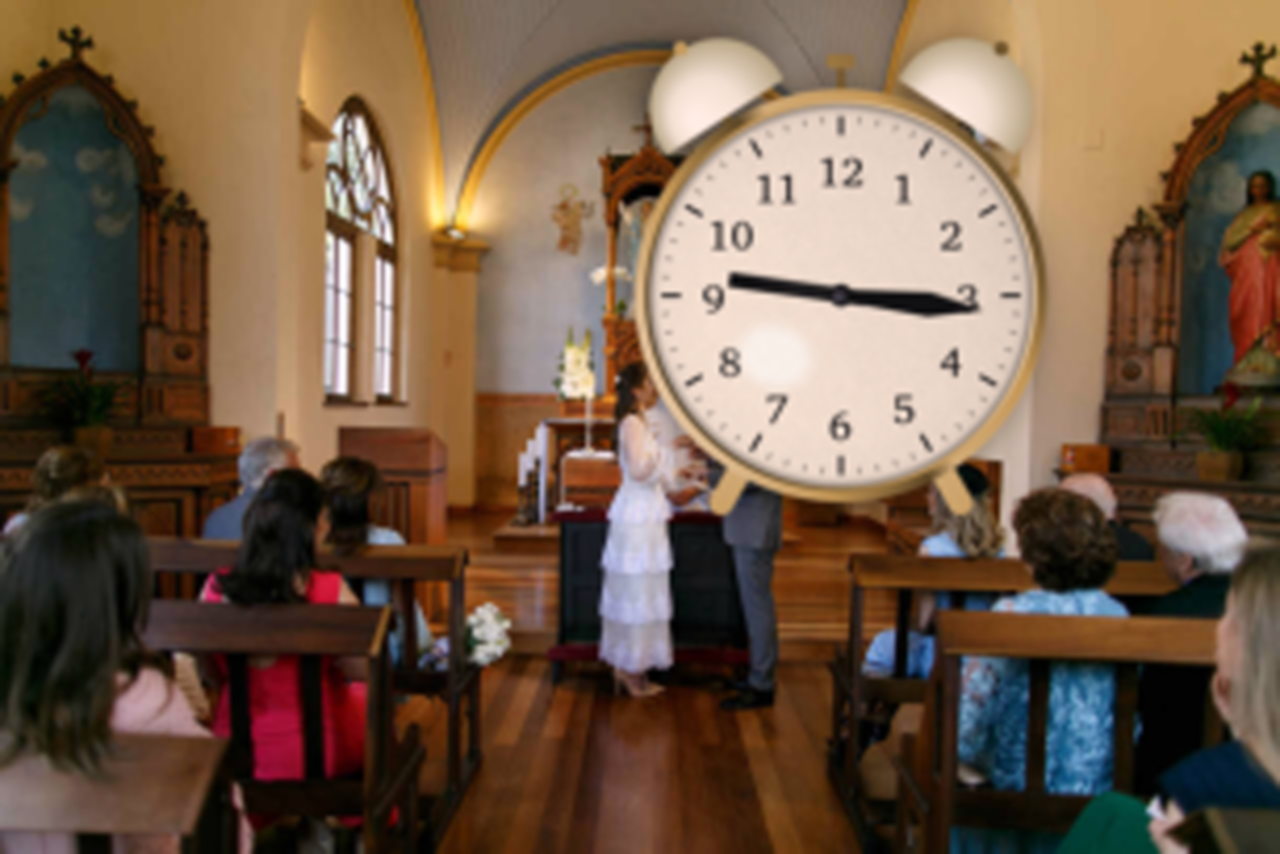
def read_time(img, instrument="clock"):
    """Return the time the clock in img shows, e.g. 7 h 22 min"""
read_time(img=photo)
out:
9 h 16 min
